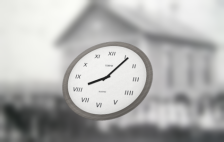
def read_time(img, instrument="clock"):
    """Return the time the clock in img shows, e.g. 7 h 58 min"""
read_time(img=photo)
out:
8 h 06 min
